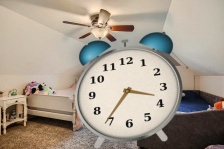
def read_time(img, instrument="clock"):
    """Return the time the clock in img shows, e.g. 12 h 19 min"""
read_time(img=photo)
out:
3 h 36 min
